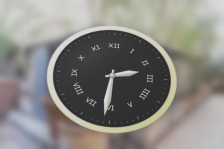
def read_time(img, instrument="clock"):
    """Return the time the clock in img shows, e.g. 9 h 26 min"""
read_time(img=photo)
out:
2 h 31 min
